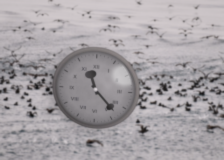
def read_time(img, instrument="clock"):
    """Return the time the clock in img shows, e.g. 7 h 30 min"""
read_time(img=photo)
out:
11 h 23 min
